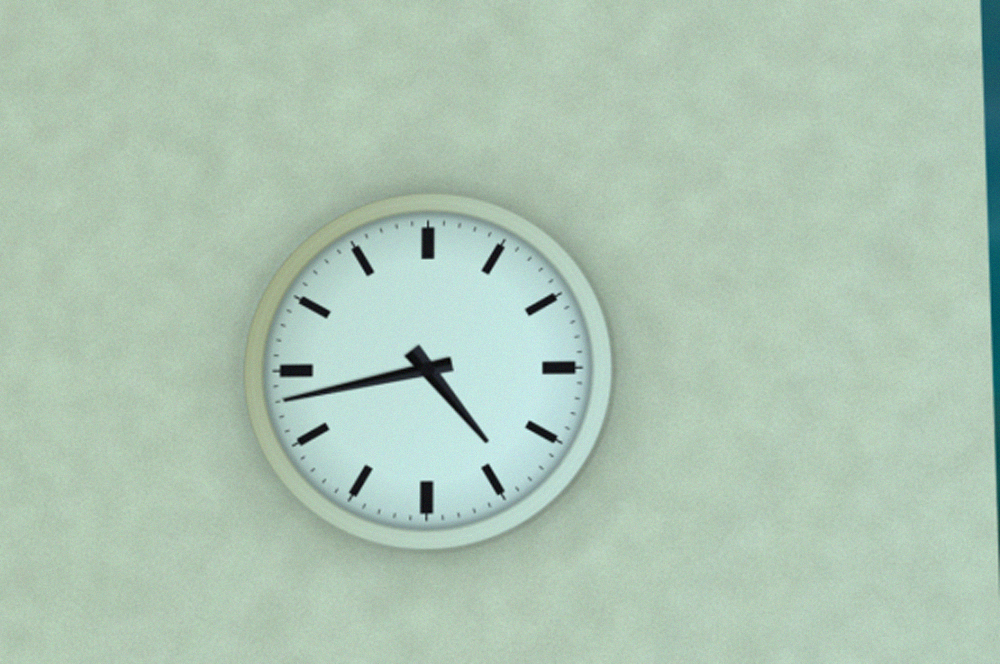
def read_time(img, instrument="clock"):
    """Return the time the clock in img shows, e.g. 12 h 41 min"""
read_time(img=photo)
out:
4 h 43 min
